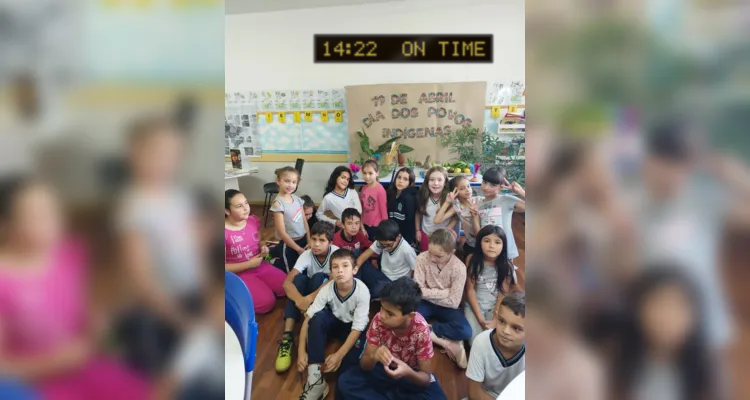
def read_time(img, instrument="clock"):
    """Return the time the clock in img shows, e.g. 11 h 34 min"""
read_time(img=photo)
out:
14 h 22 min
